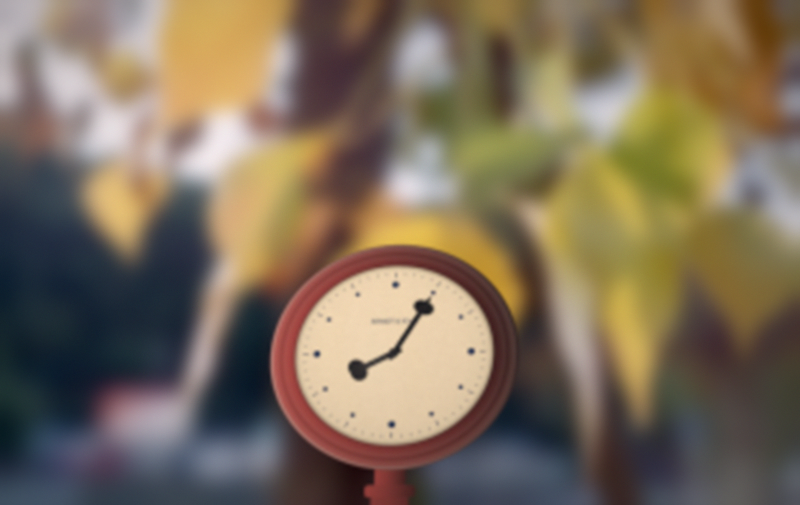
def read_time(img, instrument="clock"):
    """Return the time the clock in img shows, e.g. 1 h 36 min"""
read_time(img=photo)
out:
8 h 05 min
